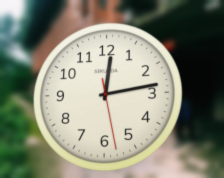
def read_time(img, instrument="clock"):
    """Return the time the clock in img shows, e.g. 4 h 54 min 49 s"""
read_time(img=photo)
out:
12 h 13 min 28 s
